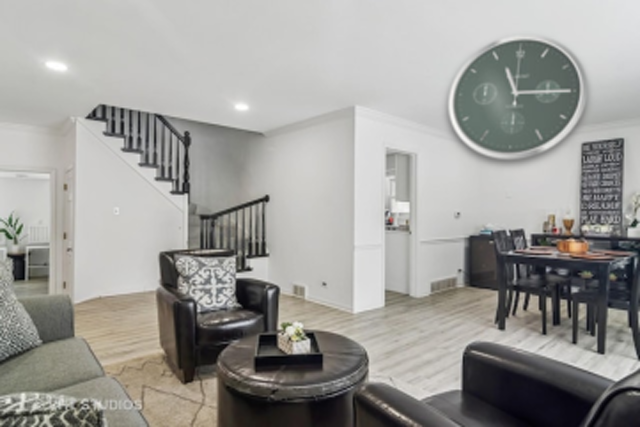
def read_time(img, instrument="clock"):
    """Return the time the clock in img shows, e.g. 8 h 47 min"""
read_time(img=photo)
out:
11 h 15 min
